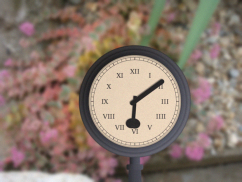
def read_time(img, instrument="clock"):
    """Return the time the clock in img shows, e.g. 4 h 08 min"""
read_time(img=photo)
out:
6 h 09 min
